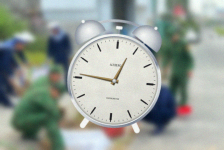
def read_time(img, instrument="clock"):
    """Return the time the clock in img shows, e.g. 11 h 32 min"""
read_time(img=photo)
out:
12 h 46 min
